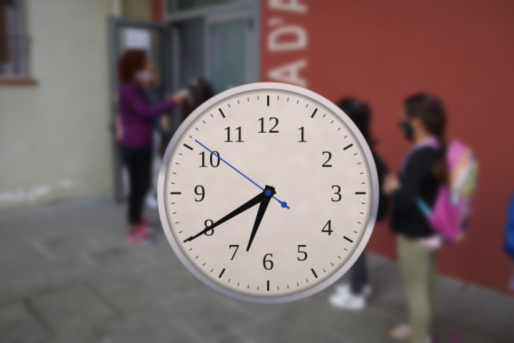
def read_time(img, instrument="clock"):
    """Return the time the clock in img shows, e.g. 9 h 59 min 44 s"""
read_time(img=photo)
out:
6 h 39 min 51 s
